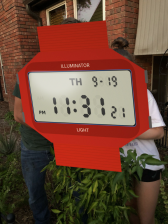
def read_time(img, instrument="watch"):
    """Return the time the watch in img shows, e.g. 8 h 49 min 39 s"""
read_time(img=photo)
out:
11 h 31 min 21 s
